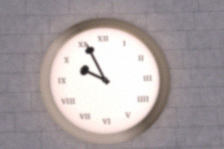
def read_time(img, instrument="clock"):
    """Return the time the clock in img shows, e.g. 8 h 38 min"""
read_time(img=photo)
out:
9 h 56 min
